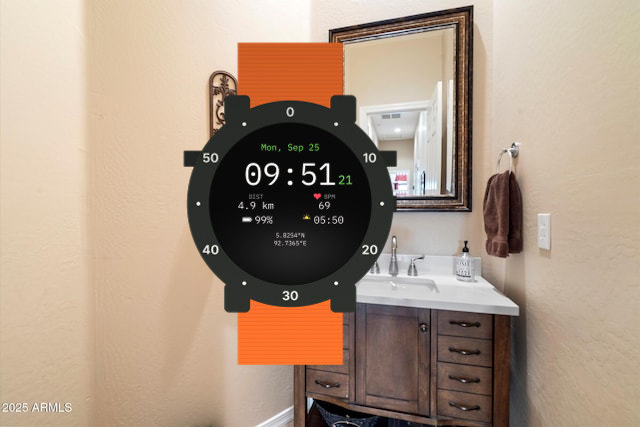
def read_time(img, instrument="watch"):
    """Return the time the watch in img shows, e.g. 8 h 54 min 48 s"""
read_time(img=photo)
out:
9 h 51 min 21 s
